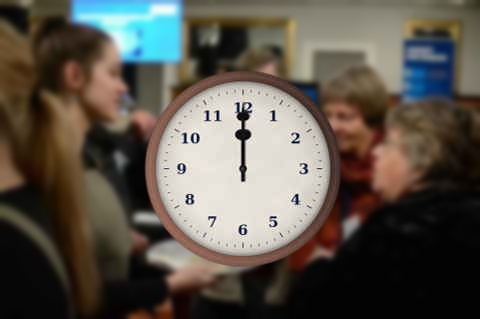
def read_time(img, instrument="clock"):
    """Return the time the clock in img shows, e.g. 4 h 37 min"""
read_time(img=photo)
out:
12 h 00 min
